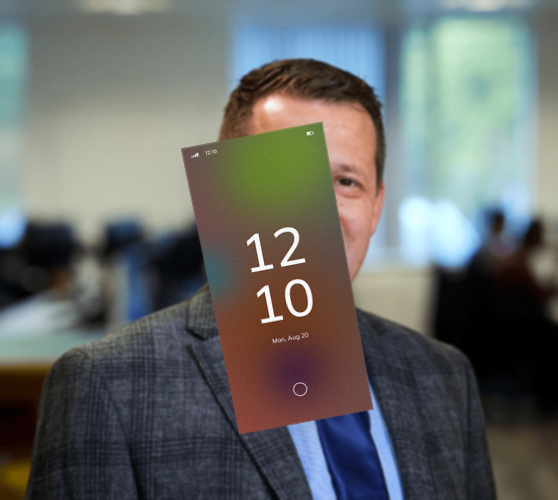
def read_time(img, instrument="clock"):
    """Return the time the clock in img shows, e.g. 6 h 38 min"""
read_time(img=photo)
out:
12 h 10 min
